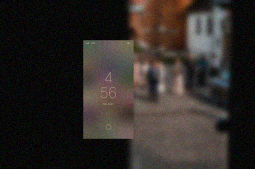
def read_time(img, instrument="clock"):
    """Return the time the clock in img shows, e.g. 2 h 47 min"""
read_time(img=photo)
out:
4 h 56 min
